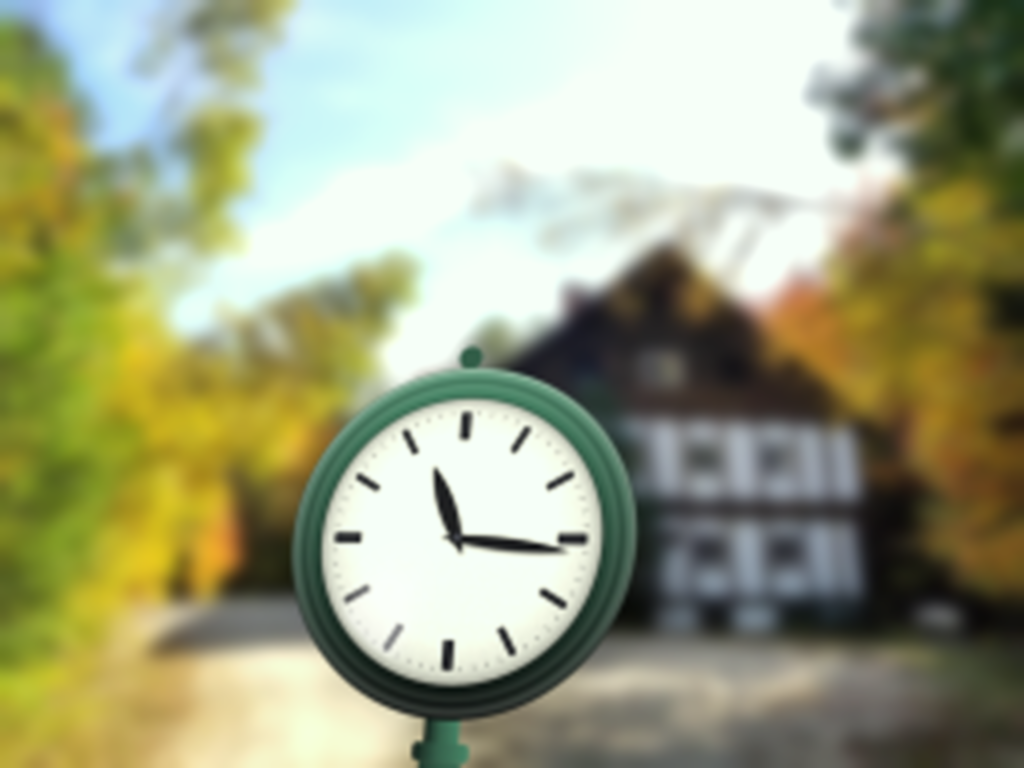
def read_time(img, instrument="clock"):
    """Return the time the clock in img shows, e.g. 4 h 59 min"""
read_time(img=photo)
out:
11 h 16 min
